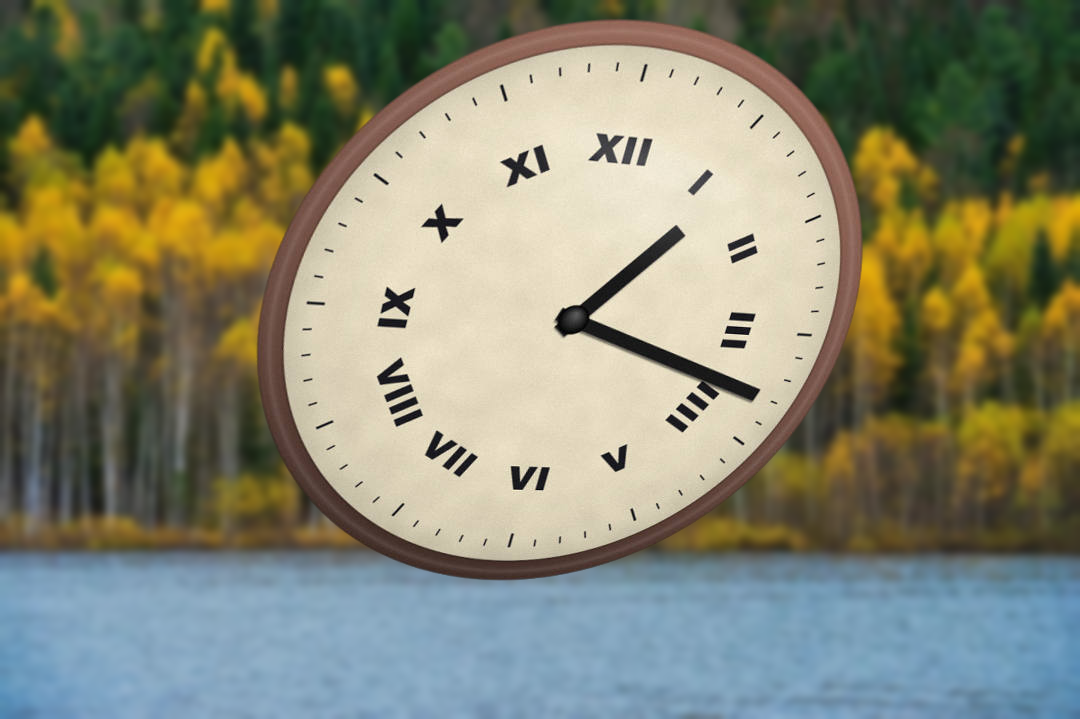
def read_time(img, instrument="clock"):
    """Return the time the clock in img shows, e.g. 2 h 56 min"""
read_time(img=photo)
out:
1 h 18 min
